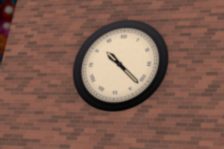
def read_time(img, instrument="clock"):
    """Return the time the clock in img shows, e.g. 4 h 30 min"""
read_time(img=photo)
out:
10 h 22 min
